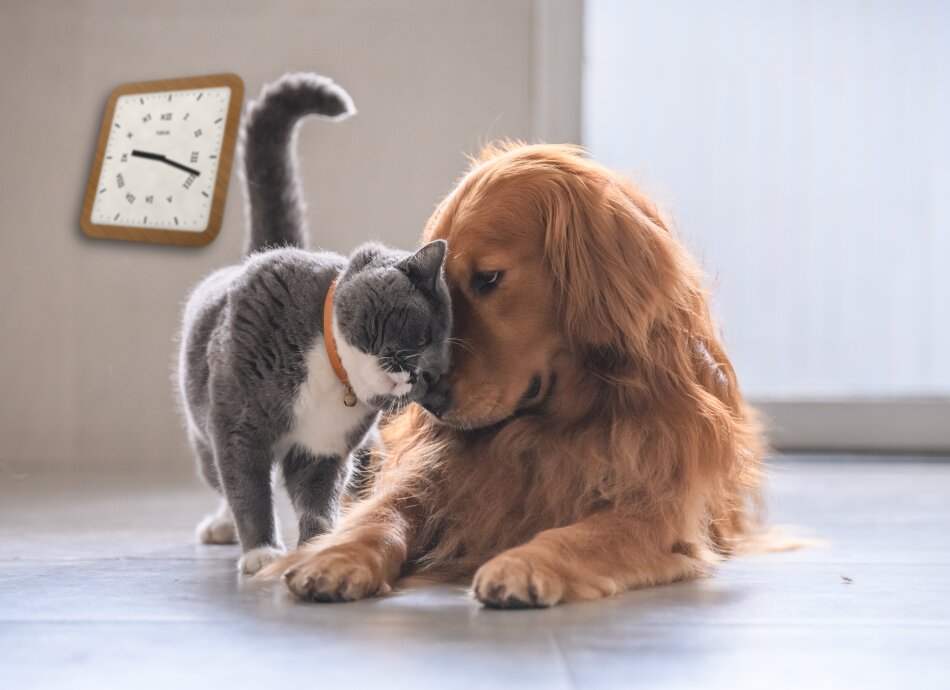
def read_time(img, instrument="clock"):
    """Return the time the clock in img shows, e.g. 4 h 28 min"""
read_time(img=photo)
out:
9 h 18 min
